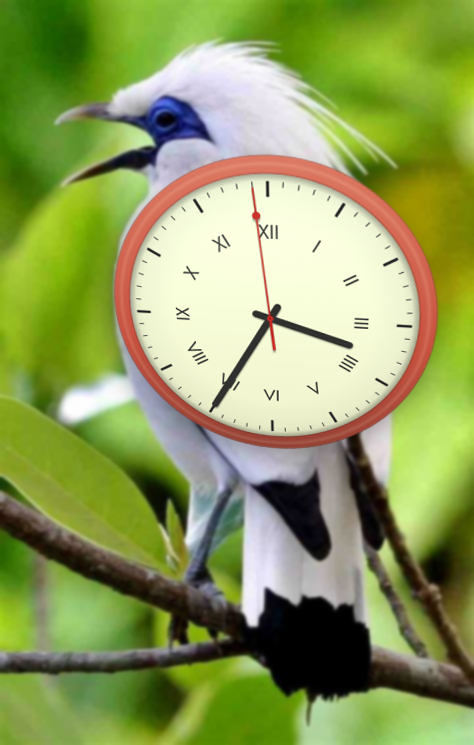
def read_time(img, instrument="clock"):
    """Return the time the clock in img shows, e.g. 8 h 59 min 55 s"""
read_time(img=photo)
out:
3 h 34 min 59 s
